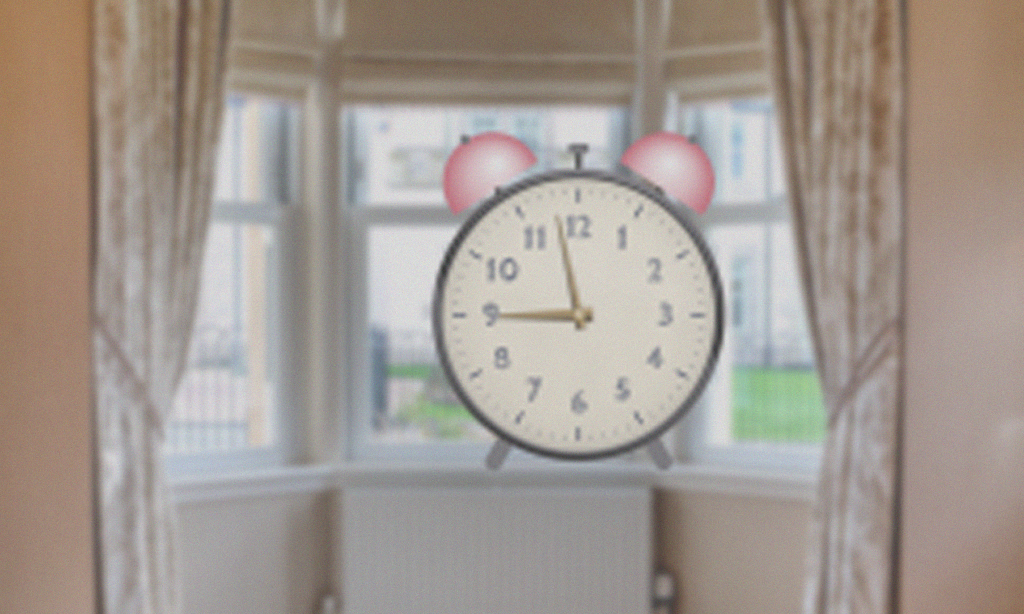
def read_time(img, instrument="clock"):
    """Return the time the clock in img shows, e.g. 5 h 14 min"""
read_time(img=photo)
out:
8 h 58 min
